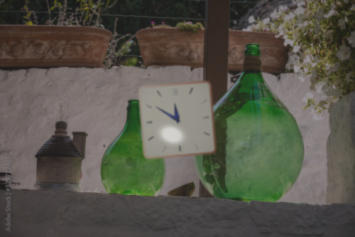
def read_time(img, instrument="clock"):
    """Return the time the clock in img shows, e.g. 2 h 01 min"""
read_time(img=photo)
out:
11 h 51 min
